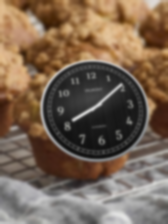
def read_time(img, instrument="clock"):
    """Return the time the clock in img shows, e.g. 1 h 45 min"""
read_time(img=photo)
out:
8 h 09 min
